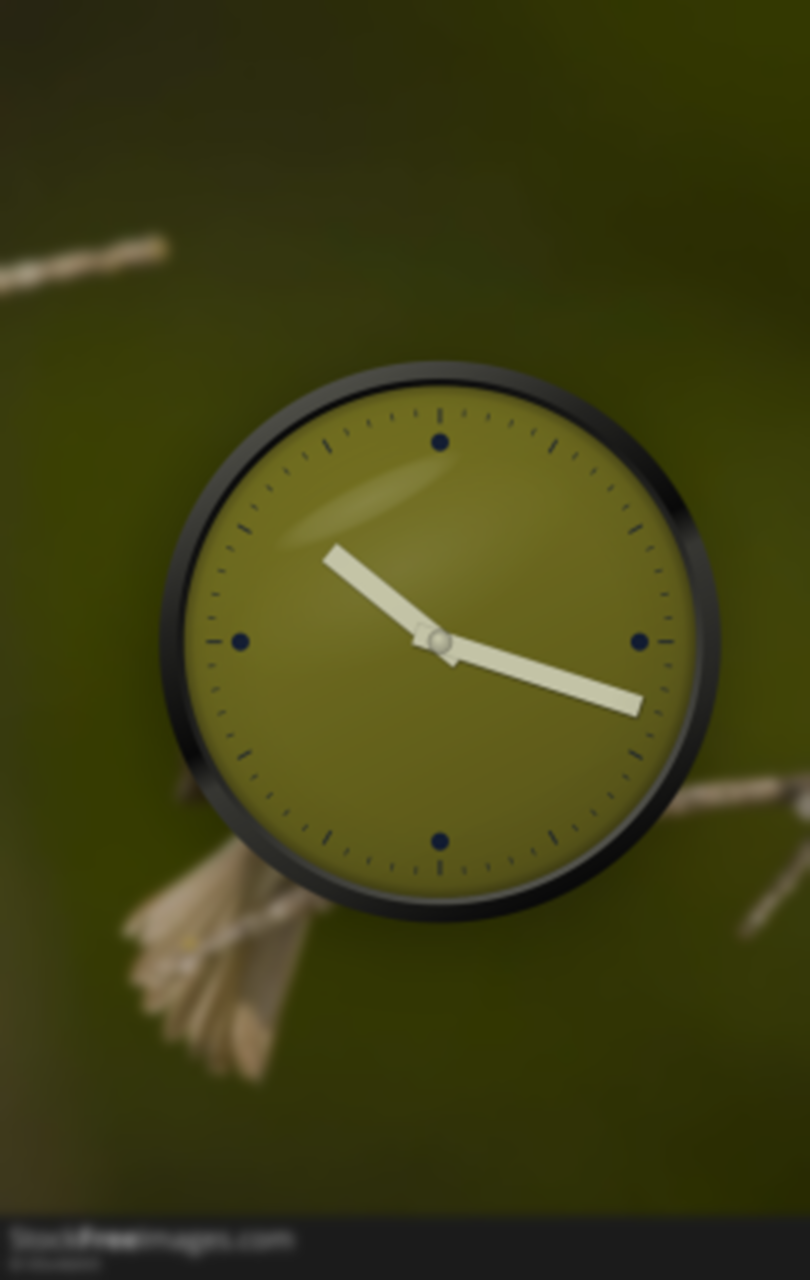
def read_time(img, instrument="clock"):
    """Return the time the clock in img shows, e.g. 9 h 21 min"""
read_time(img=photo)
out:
10 h 18 min
